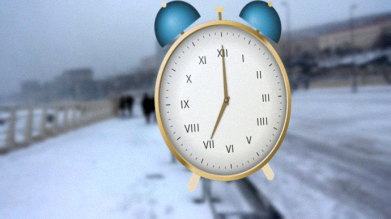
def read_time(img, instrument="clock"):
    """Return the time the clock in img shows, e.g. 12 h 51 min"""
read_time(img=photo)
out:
7 h 00 min
